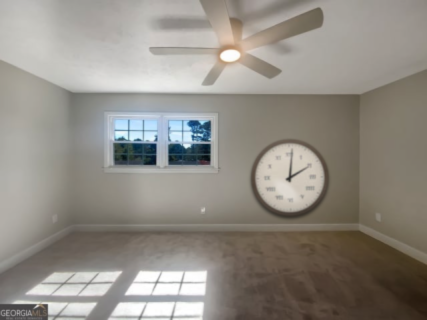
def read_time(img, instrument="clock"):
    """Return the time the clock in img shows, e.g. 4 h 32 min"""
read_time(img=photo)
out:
2 h 01 min
